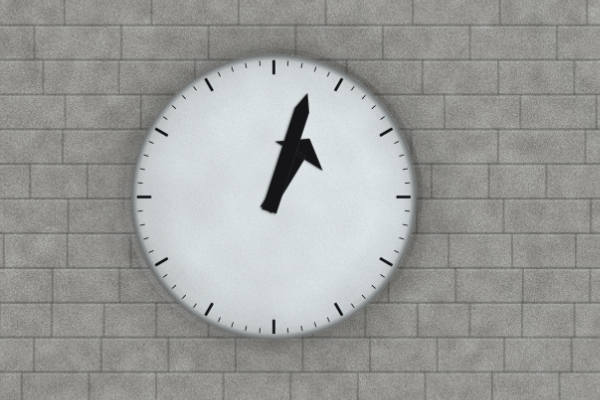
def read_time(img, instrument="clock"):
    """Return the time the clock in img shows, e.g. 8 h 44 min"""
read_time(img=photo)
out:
1 h 03 min
